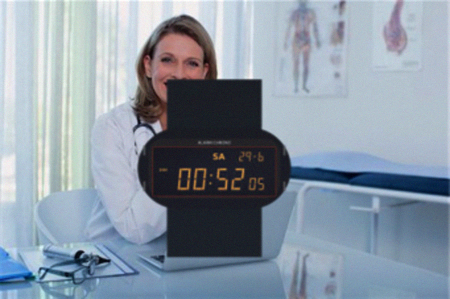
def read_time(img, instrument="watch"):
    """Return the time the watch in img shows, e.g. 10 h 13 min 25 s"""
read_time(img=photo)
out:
0 h 52 min 05 s
